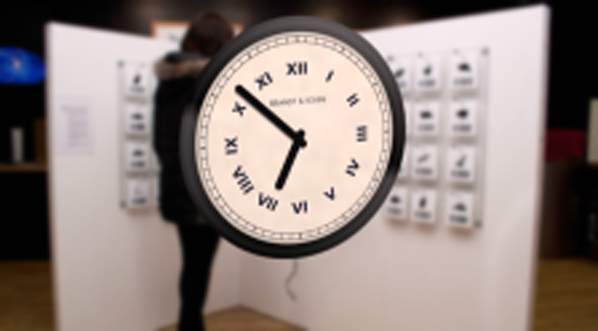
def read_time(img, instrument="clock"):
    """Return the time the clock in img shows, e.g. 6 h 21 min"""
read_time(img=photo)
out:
6 h 52 min
